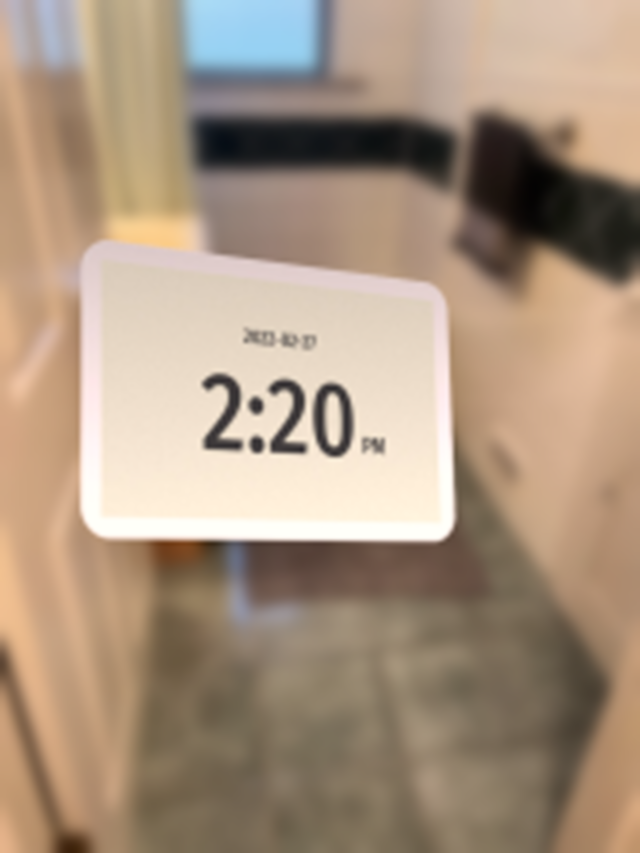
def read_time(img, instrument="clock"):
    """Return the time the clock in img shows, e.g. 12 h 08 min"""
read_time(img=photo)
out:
2 h 20 min
